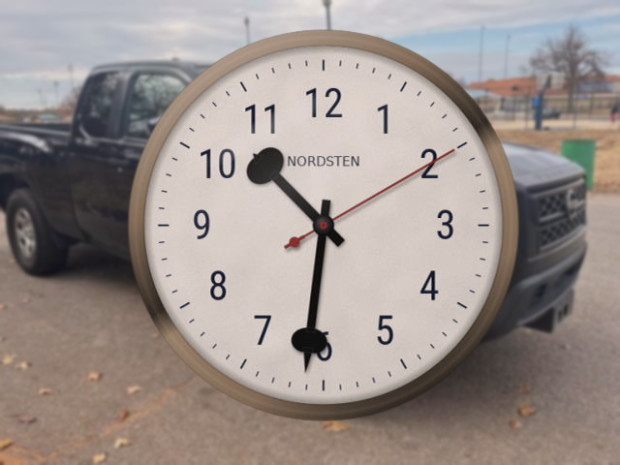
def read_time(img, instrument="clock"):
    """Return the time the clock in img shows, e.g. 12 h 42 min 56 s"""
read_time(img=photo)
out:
10 h 31 min 10 s
